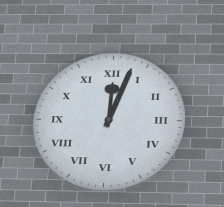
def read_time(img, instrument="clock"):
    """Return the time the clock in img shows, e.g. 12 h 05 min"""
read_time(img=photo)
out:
12 h 03 min
